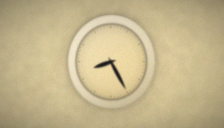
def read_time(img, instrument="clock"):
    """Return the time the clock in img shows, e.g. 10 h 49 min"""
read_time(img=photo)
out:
8 h 25 min
